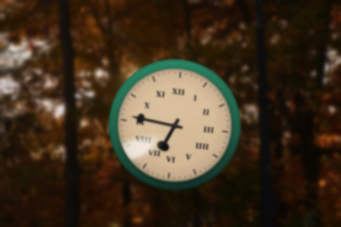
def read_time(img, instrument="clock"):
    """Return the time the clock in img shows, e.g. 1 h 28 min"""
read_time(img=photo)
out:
6 h 46 min
